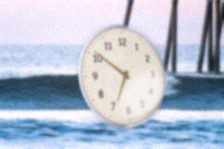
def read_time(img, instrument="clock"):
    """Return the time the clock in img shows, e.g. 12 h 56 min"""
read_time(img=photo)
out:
6 h 51 min
